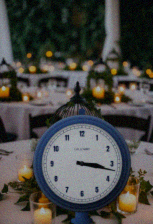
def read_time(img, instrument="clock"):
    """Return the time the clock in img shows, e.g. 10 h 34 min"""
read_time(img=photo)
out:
3 h 17 min
